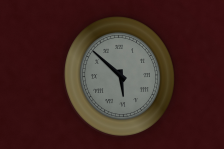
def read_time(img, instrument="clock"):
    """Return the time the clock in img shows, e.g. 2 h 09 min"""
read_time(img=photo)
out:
5 h 52 min
